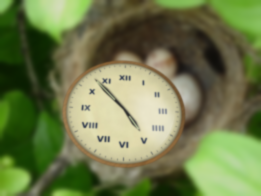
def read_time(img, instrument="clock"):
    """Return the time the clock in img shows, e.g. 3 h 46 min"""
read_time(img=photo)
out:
4 h 53 min
